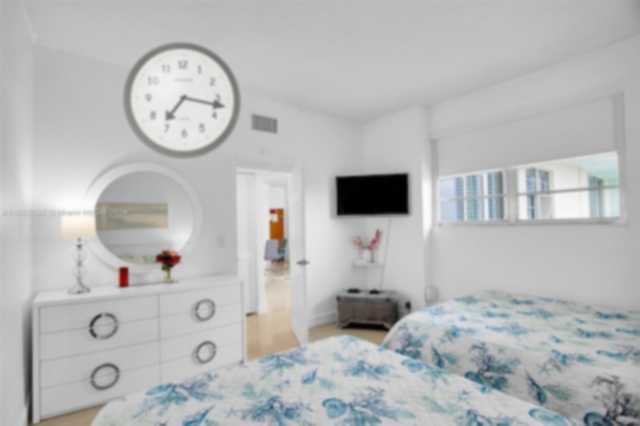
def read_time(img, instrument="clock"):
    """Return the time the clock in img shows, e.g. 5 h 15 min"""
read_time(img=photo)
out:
7 h 17 min
